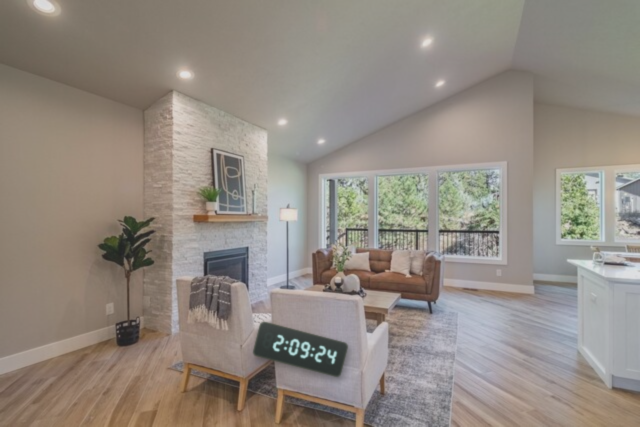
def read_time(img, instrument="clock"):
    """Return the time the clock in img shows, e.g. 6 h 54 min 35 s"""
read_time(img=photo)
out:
2 h 09 min 24 s
